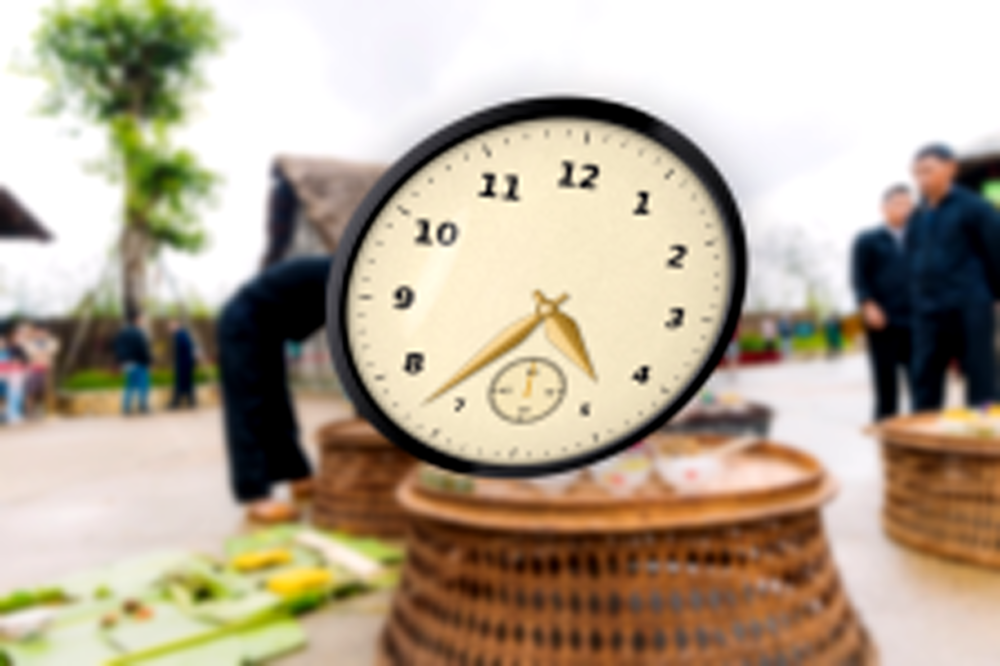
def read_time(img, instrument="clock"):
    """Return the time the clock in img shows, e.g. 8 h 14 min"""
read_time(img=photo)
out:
4 h 37 min
